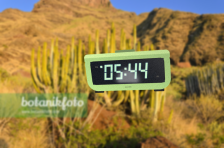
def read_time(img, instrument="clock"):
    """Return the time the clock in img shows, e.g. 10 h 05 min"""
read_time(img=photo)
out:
5 h 44 min
